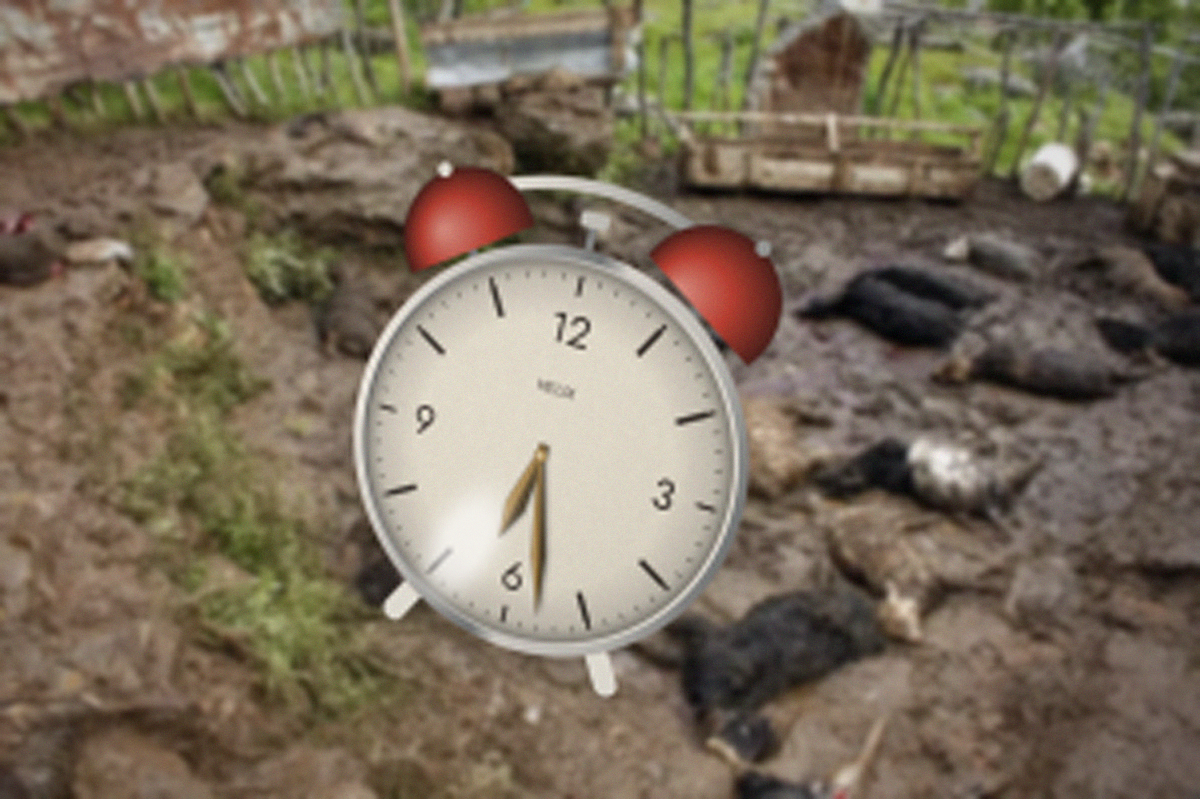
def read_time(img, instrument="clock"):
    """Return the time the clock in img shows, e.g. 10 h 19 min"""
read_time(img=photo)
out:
6 h 28 min
